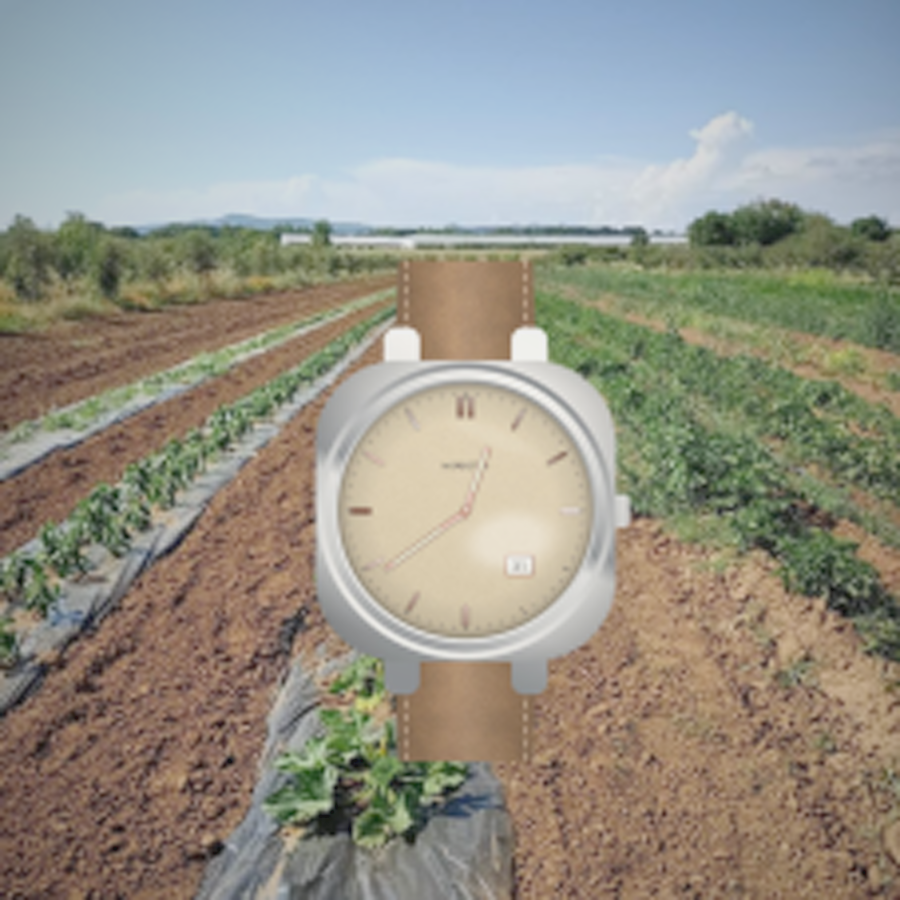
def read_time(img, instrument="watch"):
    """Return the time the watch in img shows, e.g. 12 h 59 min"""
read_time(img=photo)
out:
12 h 39 min
